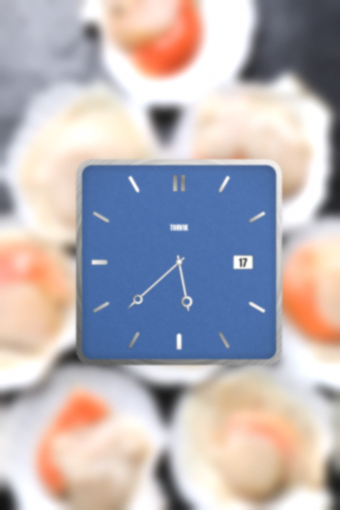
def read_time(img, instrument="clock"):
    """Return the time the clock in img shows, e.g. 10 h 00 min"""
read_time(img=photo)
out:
5 h 38 min
